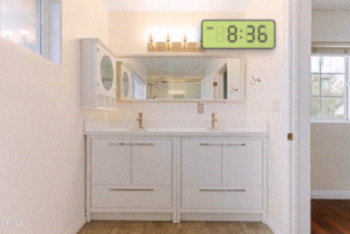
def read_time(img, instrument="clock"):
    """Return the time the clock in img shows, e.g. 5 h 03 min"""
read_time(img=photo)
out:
8 h 36 min
